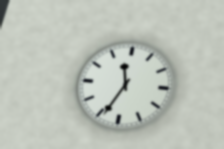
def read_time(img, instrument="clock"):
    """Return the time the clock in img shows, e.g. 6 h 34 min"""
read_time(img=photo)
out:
11 h 34 min
